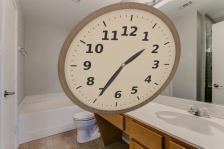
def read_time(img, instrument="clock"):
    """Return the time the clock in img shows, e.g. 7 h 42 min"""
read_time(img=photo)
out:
1 h 35 min
